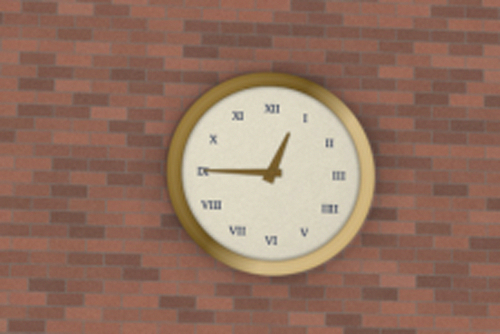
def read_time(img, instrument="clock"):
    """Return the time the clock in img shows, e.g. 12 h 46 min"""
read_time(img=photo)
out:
12 h 45 min
